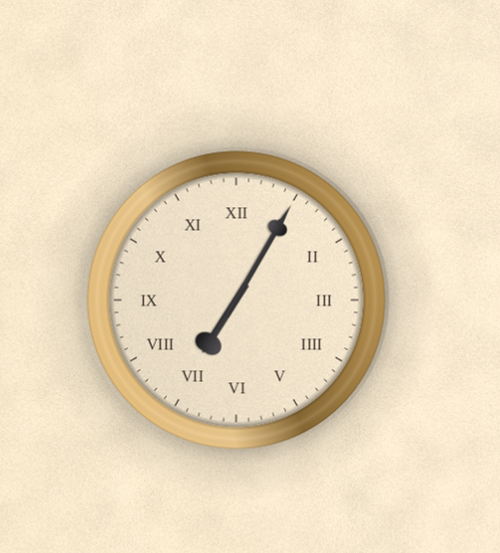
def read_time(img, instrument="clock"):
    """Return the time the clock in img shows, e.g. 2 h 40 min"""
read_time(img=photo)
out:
7 h 05 min
